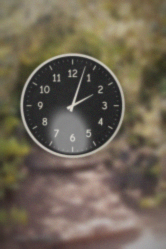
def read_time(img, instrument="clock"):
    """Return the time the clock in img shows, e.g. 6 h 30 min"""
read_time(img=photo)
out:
2 h 03 min
